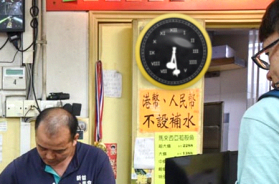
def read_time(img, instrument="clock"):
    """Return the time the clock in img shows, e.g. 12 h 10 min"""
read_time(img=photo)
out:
6 h 29 min
